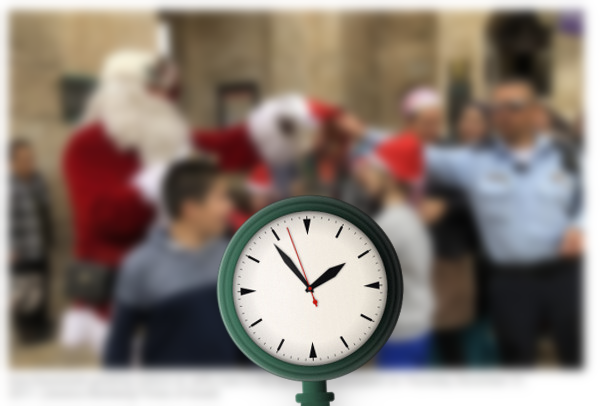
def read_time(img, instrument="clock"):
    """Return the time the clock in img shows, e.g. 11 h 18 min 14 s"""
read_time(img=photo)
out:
1 h 53 min 57 s
